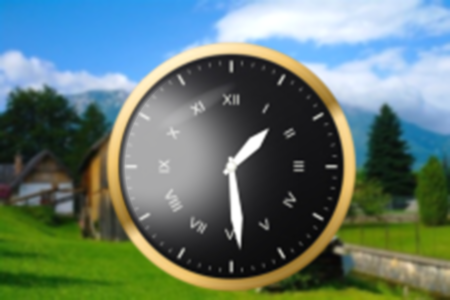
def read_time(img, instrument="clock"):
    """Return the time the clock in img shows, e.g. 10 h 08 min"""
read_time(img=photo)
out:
1 h 29 min
